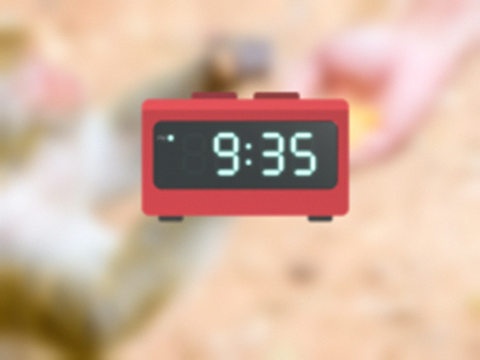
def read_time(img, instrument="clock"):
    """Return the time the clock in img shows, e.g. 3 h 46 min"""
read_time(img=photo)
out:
9 h 35 min
